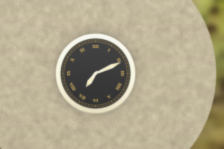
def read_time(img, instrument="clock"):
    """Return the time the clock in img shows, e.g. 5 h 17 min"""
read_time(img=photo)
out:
7 h 11 min
